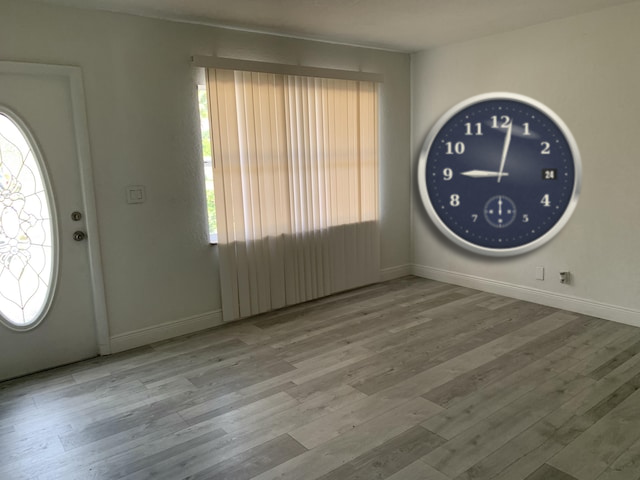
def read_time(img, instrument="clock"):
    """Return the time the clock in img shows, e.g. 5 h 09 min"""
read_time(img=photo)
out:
9 h 02 min
